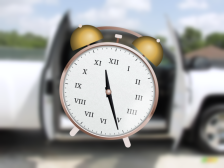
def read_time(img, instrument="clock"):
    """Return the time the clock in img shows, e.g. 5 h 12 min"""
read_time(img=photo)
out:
11 h 26 min
